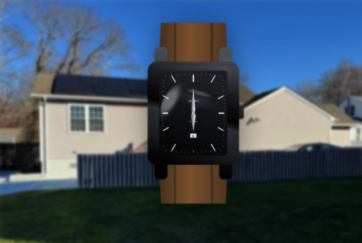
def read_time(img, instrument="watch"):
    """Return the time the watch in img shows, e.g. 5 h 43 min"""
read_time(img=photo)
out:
6 h 00 min
